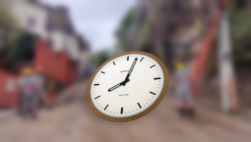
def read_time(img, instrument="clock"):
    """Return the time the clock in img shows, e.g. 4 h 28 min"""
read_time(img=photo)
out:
8 h 03 min
